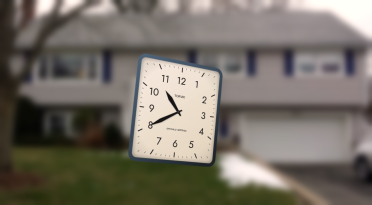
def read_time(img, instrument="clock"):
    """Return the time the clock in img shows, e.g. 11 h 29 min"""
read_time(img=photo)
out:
10 h 40 min
